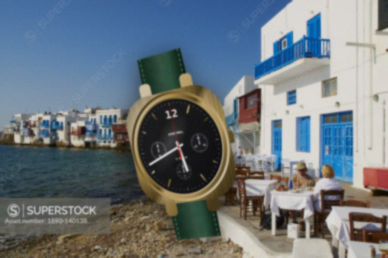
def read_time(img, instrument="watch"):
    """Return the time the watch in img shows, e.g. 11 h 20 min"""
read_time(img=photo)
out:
5 h 42 min
